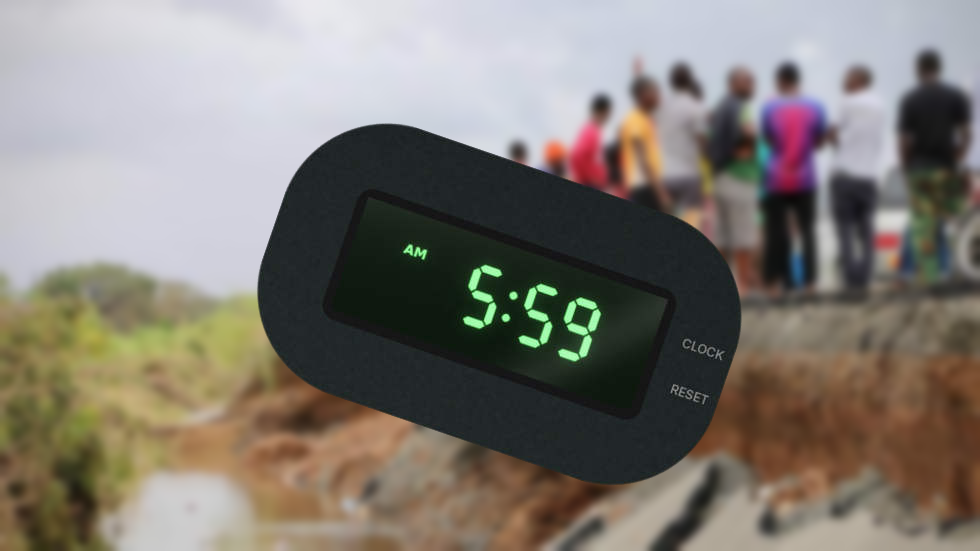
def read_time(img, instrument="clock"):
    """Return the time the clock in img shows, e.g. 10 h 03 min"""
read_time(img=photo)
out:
5 h 59 min
